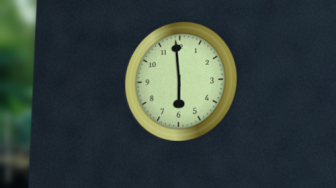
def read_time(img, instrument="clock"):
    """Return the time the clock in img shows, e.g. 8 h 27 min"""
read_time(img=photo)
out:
5 h 59 min
